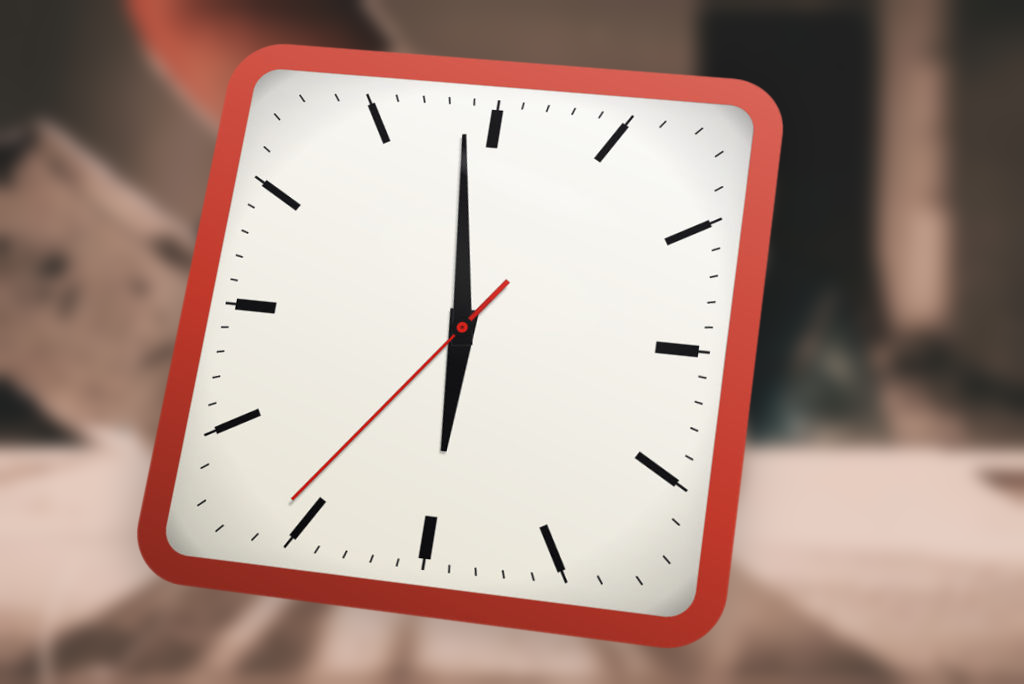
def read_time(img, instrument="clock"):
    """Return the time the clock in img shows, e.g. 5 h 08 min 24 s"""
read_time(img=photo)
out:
5 h 58 min 36 s
